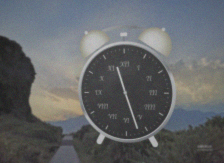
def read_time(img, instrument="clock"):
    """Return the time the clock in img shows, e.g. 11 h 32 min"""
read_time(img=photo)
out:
11 h 27 min
